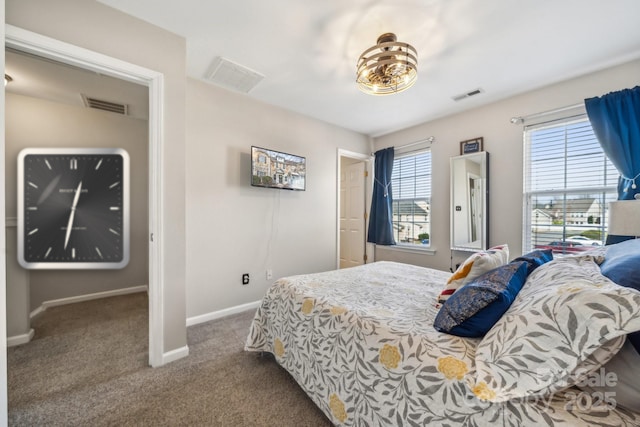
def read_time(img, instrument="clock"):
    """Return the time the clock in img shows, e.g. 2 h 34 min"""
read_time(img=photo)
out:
12 h 32 min
